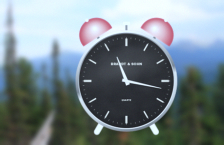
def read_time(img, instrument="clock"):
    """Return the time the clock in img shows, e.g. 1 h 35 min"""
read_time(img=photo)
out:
11 h 17 min
